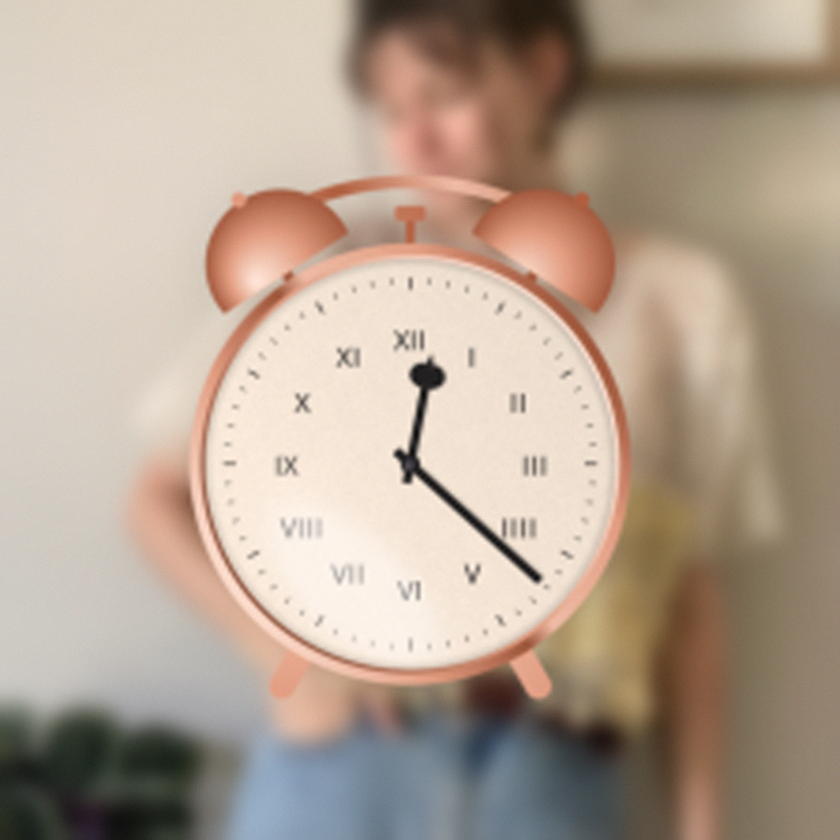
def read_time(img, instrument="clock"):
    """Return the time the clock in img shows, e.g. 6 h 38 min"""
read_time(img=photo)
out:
12 h 22 min
